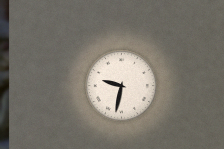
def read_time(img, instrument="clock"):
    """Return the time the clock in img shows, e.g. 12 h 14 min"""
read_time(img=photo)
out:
9 h 32 min
